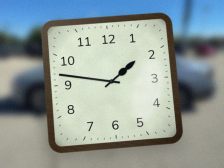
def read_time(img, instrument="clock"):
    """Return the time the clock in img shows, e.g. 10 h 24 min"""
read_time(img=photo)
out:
1 h 47 min
